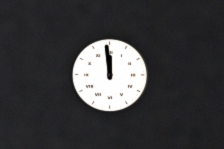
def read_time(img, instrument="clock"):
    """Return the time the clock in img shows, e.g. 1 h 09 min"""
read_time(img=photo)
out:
11 h 59 min
